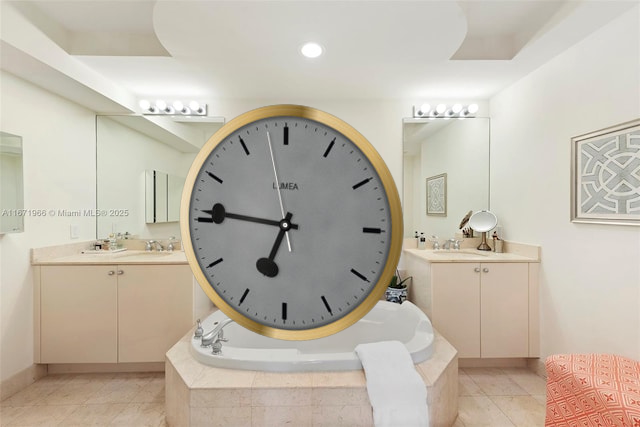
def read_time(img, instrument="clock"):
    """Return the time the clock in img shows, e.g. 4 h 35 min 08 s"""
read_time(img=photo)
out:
6 h 45 min 58 s
